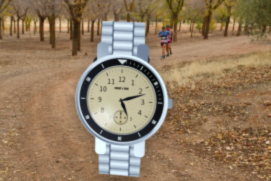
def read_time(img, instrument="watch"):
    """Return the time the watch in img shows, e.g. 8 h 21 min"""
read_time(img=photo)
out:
5 h 12 min
